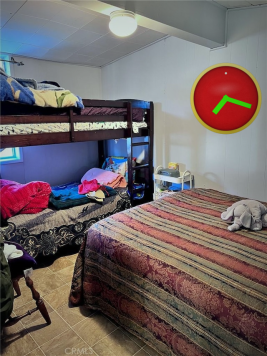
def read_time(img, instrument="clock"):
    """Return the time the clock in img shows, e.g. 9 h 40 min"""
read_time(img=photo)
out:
7 h 18 min
